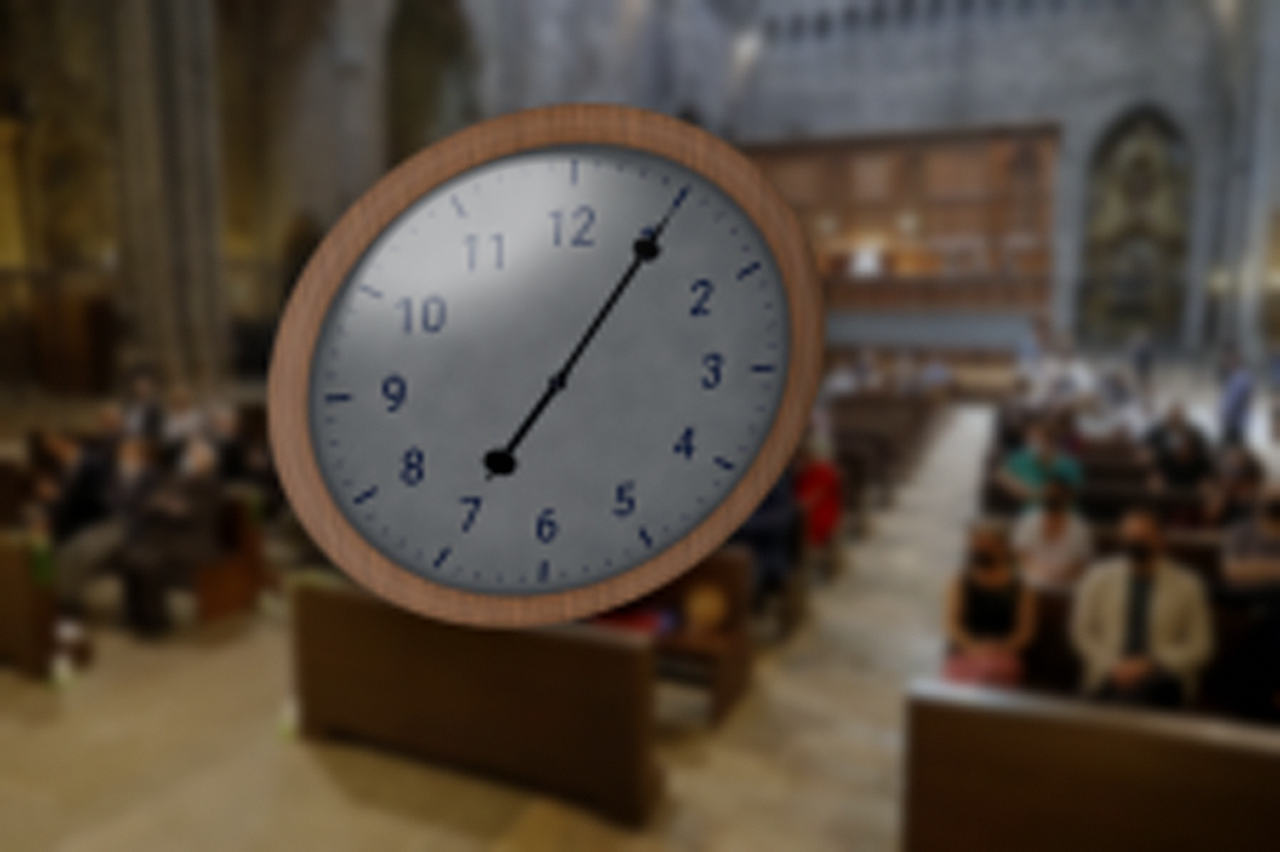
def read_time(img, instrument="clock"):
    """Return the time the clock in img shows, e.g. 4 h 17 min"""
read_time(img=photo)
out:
7 h 05 min
